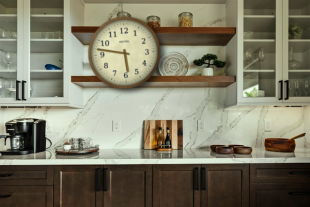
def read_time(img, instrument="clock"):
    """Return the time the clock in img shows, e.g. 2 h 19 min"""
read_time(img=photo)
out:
5 h 47 min
